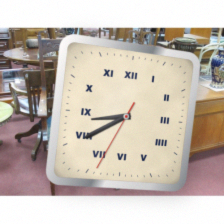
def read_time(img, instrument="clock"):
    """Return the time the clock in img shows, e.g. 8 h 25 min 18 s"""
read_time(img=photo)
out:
8 h 39 min 34 s
